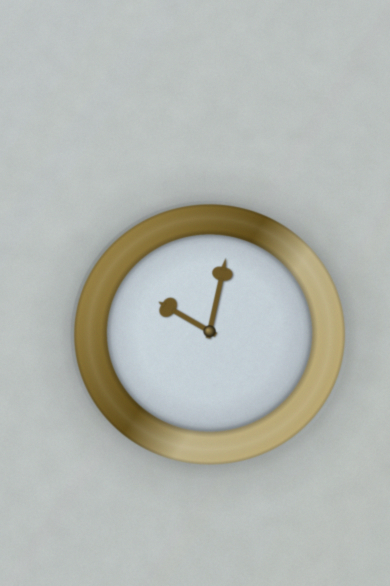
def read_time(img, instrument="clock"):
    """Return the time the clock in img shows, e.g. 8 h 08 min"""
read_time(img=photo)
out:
10 h 02 min
